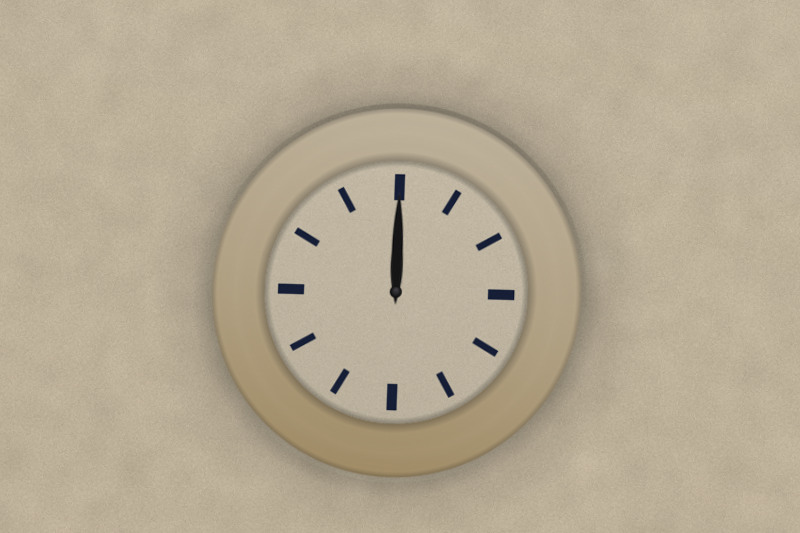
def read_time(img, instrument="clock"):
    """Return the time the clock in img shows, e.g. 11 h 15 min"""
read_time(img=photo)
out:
12 h 00 min
